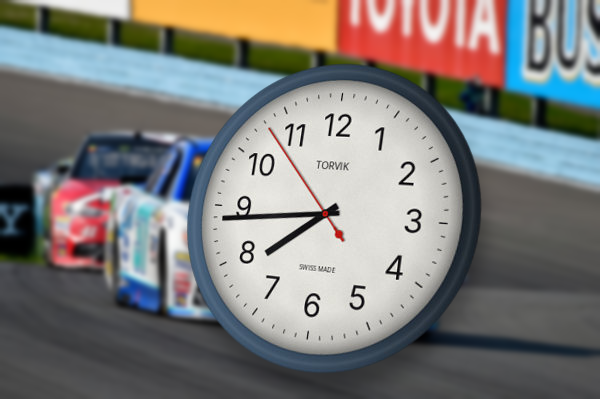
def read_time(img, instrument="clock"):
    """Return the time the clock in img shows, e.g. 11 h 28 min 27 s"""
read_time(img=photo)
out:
7 h 43 min 53 s
